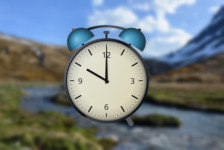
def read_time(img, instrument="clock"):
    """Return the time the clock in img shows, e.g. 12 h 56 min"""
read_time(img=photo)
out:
10 h 00 min
